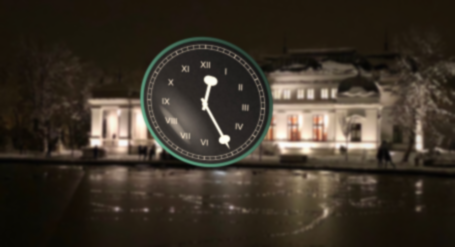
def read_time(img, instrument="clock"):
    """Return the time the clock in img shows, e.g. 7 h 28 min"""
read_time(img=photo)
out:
12 h 25 min
